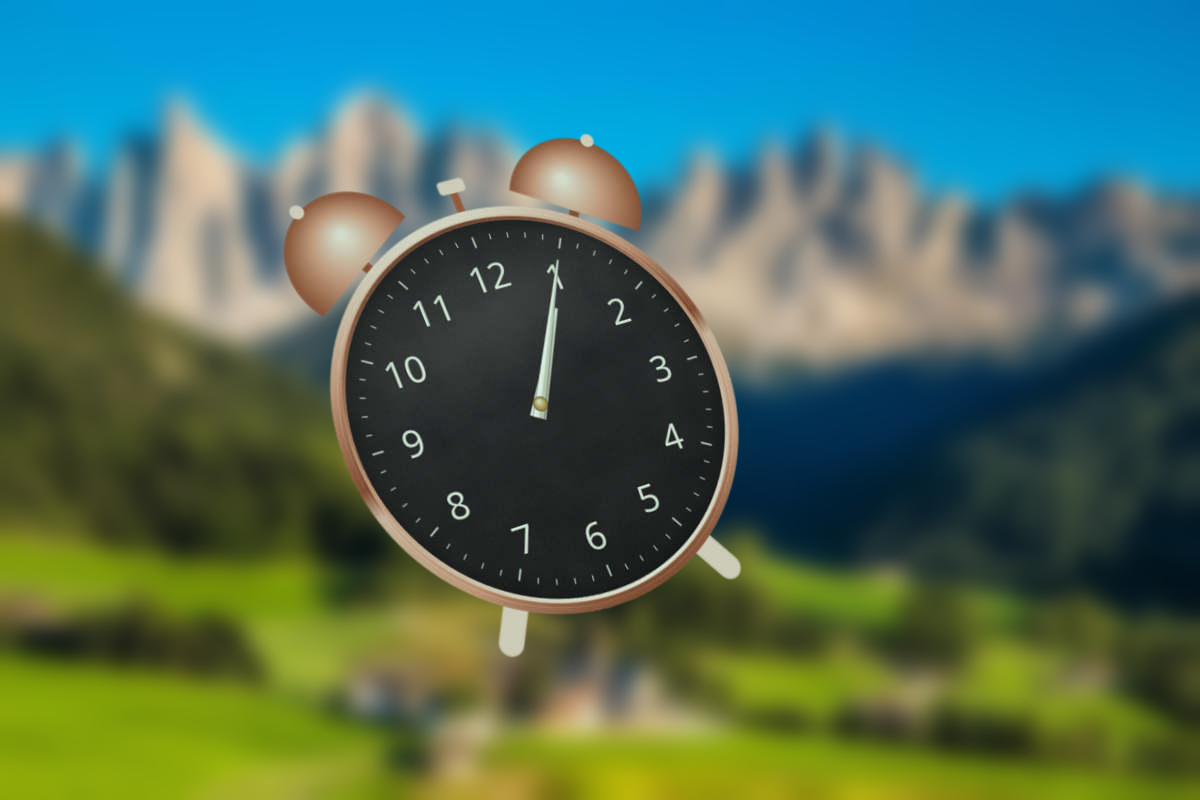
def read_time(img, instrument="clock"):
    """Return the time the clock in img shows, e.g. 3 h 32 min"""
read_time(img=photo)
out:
1 h 05 min
